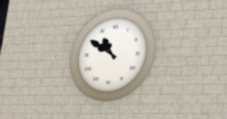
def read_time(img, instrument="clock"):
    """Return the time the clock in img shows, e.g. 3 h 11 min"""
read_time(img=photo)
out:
10 h 50 min
